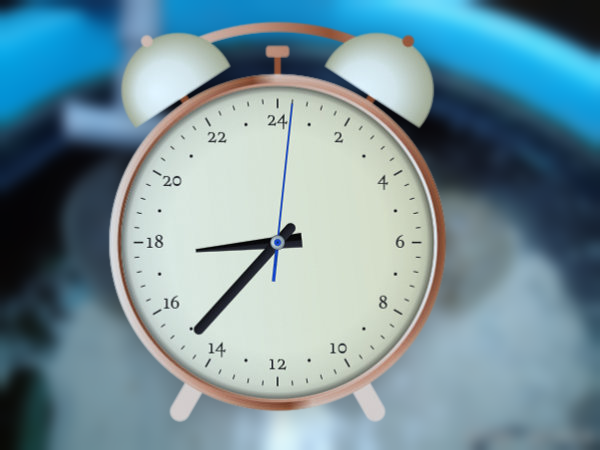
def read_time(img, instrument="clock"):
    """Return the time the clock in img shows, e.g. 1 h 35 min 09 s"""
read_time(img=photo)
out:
17 h 37 min 01 s
